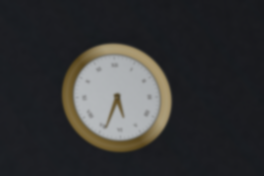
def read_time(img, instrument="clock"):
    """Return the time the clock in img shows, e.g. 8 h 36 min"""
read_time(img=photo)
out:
5 h 34 min
